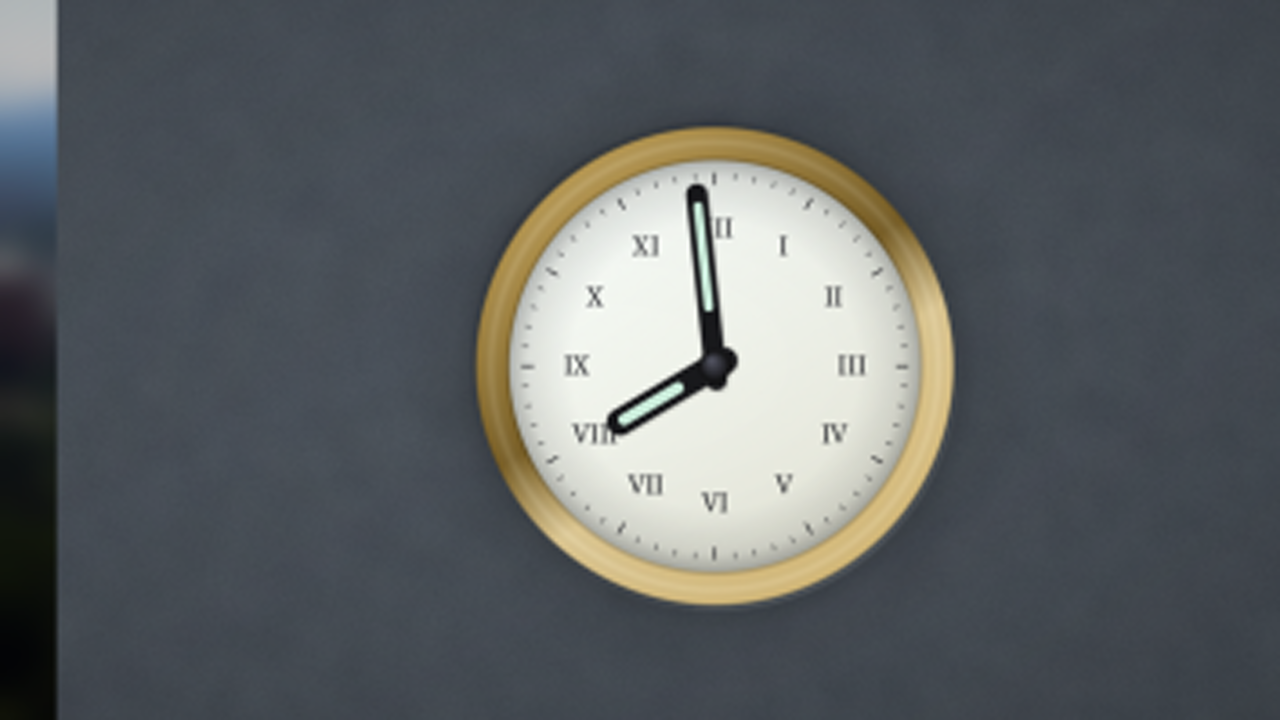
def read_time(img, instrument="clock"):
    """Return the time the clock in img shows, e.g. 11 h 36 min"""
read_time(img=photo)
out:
7 h 59 min
